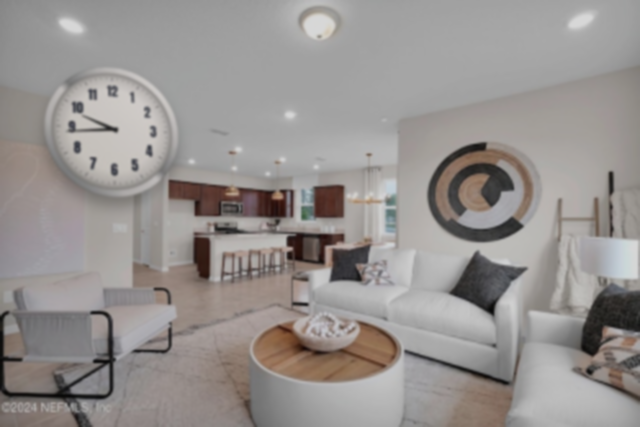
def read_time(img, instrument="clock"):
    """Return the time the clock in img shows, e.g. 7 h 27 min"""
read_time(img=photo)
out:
9 h 44 min
